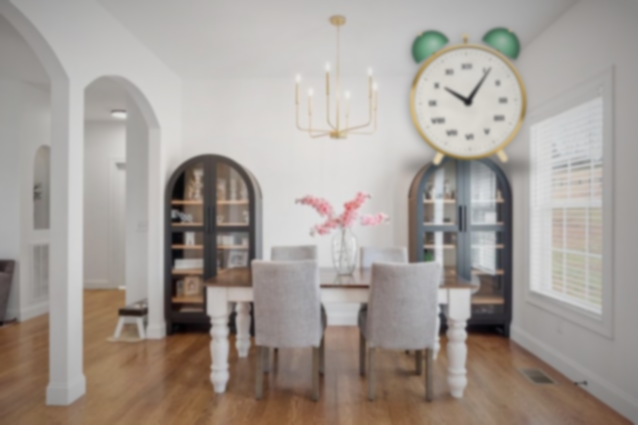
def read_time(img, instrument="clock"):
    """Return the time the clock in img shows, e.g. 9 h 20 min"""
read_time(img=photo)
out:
10 h 06 min
